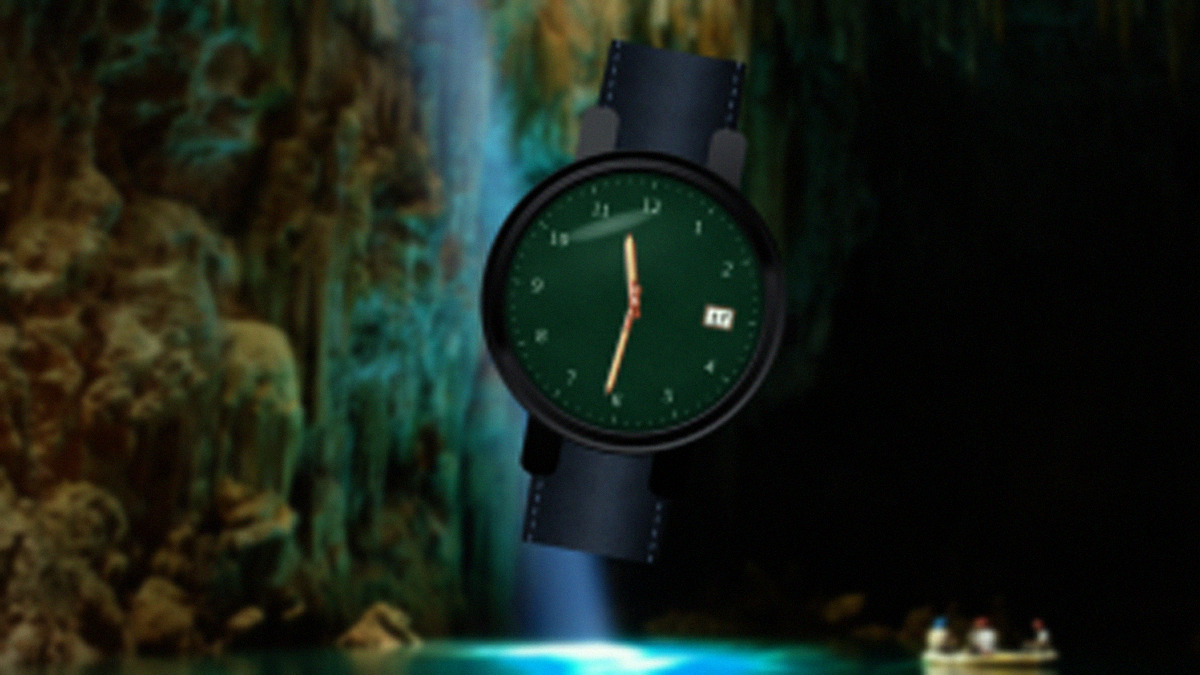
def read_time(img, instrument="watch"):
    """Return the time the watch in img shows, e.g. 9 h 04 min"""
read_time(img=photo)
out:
11 h 31 min
